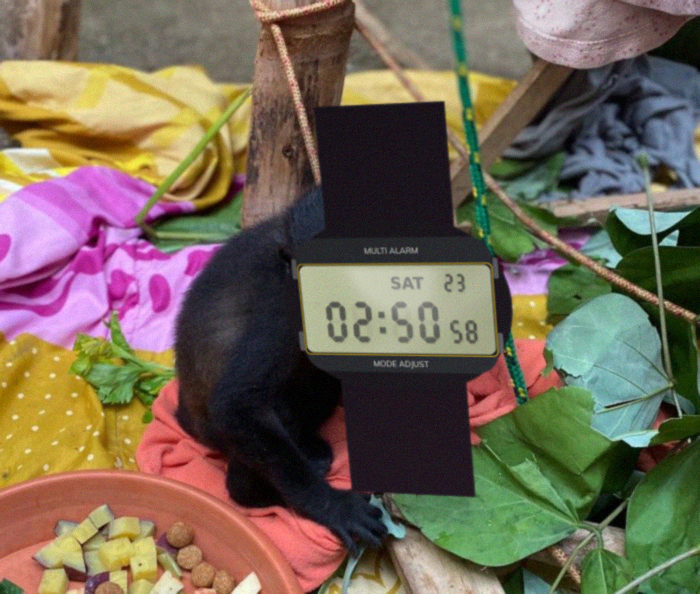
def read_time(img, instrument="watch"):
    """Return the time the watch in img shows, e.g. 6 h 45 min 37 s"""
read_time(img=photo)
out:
2 h 50 min 58 s
